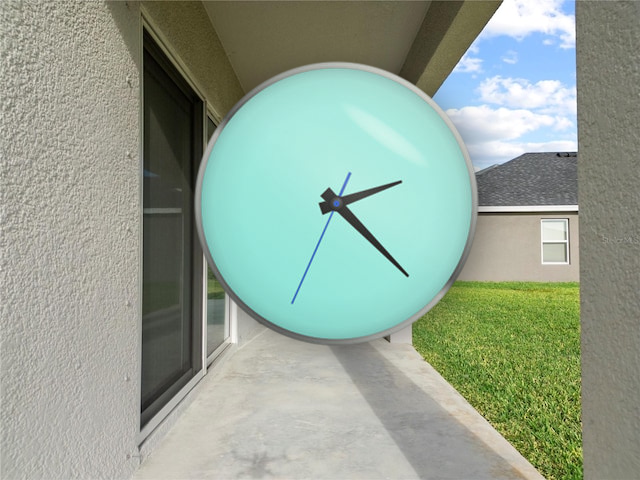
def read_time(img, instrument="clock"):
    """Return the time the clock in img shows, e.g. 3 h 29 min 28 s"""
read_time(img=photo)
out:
2 h 22 min 34 s
